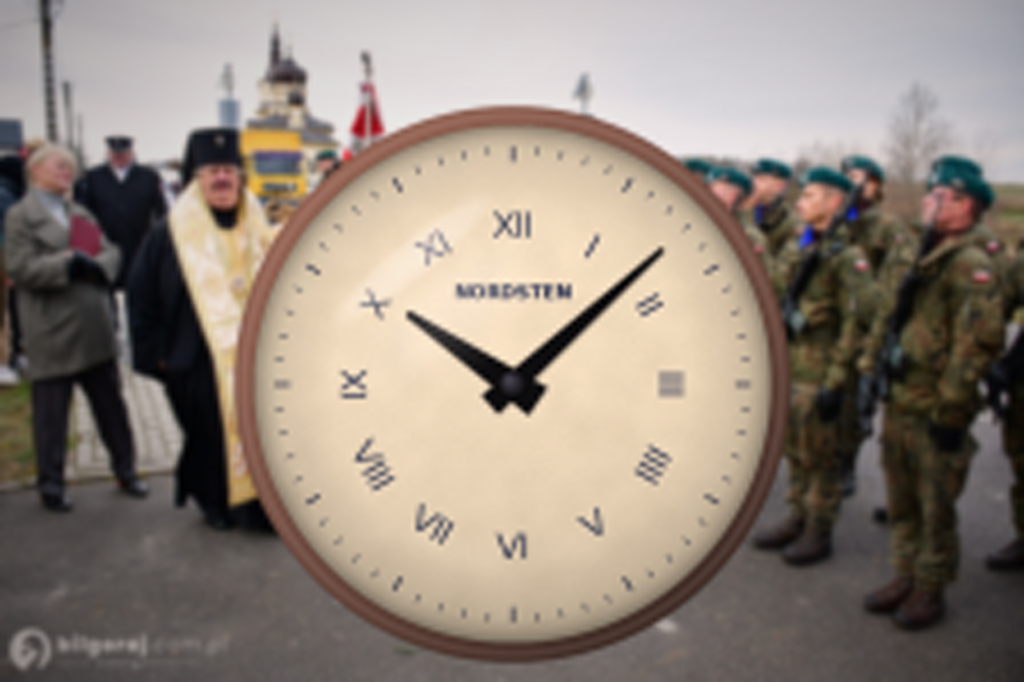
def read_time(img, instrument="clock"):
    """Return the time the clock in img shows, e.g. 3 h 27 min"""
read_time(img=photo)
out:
10 h 08 min
